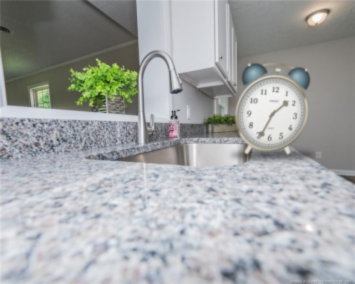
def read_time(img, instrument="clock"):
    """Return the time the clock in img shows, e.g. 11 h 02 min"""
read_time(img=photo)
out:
1 h 34 min
